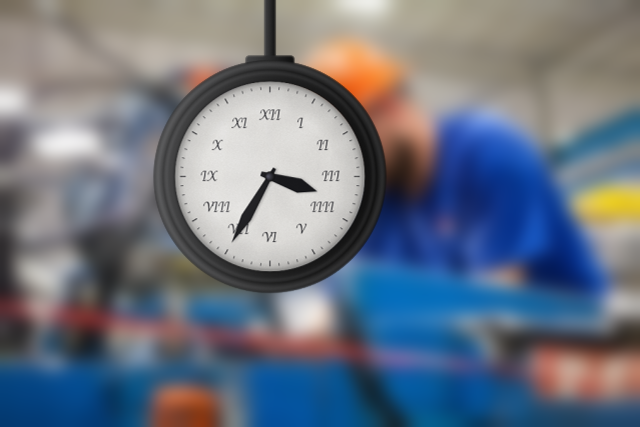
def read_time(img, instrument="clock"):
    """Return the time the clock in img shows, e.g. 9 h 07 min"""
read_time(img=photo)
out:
3 h 35 min
